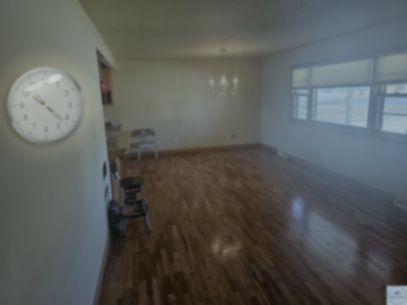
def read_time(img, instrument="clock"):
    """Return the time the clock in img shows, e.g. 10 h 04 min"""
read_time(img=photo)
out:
10 h 22 min
